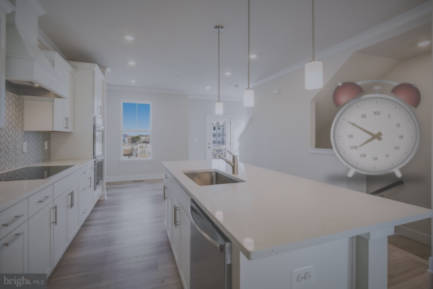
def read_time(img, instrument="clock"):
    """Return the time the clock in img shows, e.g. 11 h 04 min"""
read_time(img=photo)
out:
7 h 50 min
